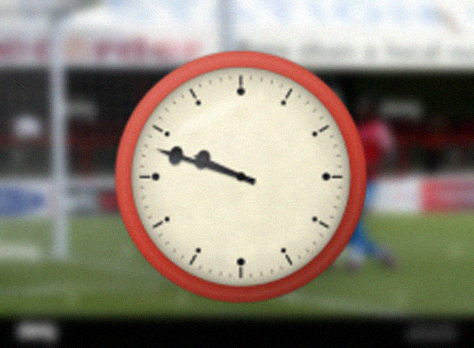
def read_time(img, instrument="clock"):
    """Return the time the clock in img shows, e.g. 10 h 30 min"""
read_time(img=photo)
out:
9 h 48 min
